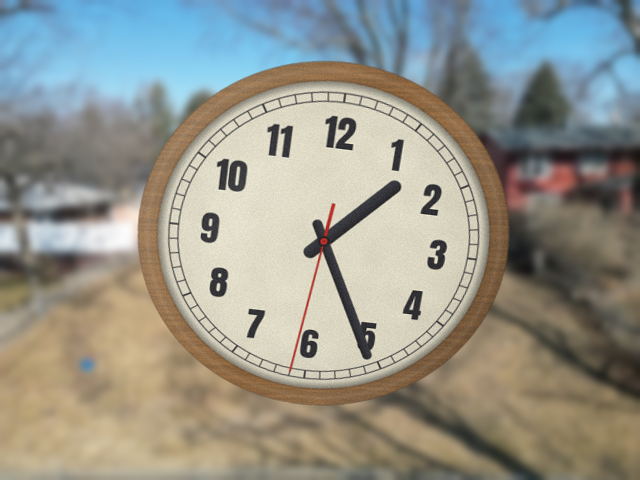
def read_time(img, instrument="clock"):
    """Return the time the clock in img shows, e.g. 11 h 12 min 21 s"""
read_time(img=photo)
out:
1 h 25 min 31 s
